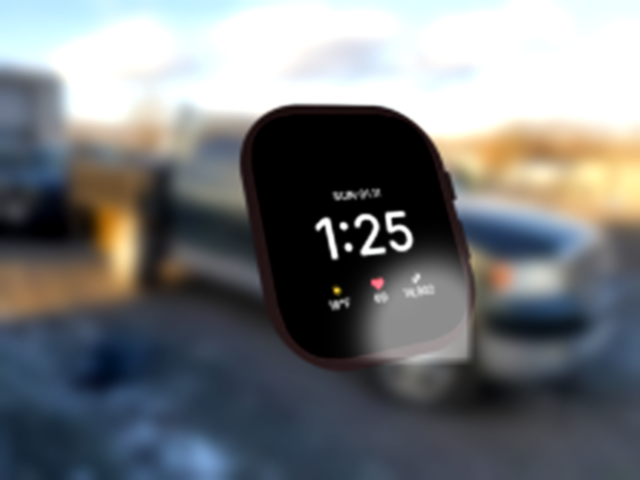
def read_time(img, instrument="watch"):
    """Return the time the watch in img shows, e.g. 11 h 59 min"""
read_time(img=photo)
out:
1 h 25 min
